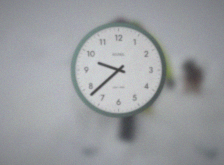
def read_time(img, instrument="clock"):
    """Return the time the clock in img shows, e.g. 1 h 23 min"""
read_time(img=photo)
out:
9 h 38 min
